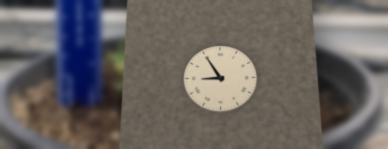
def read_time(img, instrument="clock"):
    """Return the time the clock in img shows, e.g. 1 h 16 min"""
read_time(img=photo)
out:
8 h 55 min
